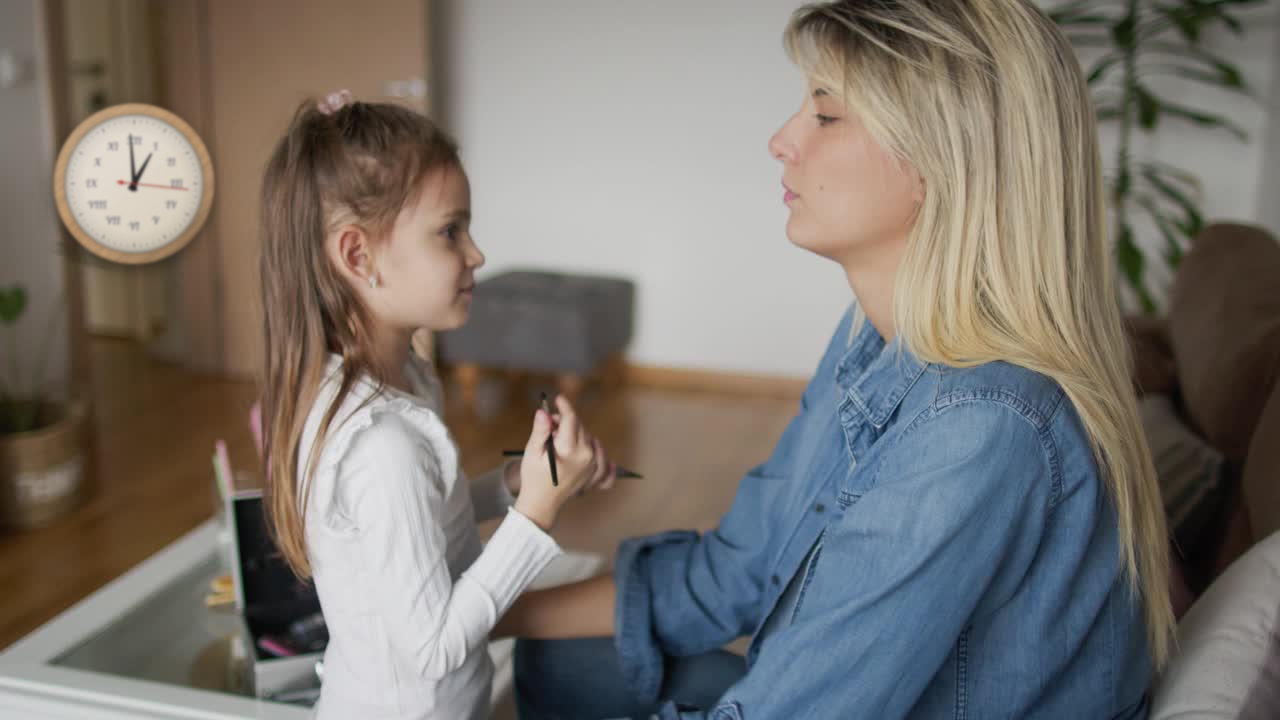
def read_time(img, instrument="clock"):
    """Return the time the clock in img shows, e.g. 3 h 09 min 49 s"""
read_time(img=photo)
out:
12 h 59 min 16 s
